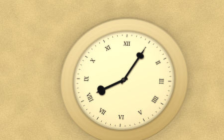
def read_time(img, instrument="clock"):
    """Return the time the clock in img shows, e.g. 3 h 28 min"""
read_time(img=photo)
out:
8 h 05 min
